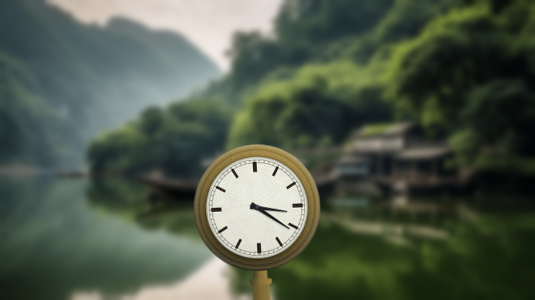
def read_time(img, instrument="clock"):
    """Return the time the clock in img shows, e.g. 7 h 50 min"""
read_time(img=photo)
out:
3 h 21 min
